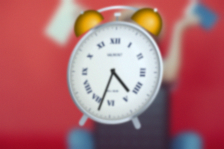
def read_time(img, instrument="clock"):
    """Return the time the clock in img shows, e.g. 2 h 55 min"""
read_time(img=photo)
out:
4 h 33 min
